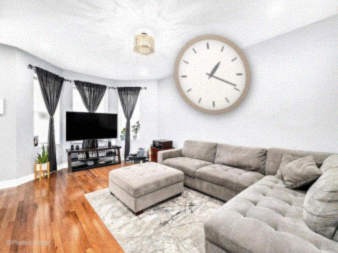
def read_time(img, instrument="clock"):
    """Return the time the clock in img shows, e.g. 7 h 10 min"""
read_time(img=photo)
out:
1 h 19 min
